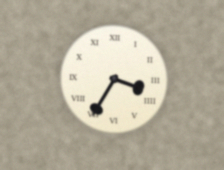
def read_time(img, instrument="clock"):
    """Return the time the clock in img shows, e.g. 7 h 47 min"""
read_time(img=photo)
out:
3 h 35 min
